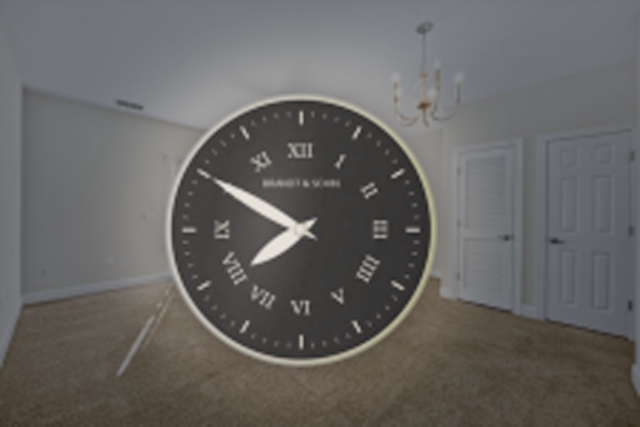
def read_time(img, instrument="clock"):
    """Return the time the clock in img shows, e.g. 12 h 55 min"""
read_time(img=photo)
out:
7 h 50 min
